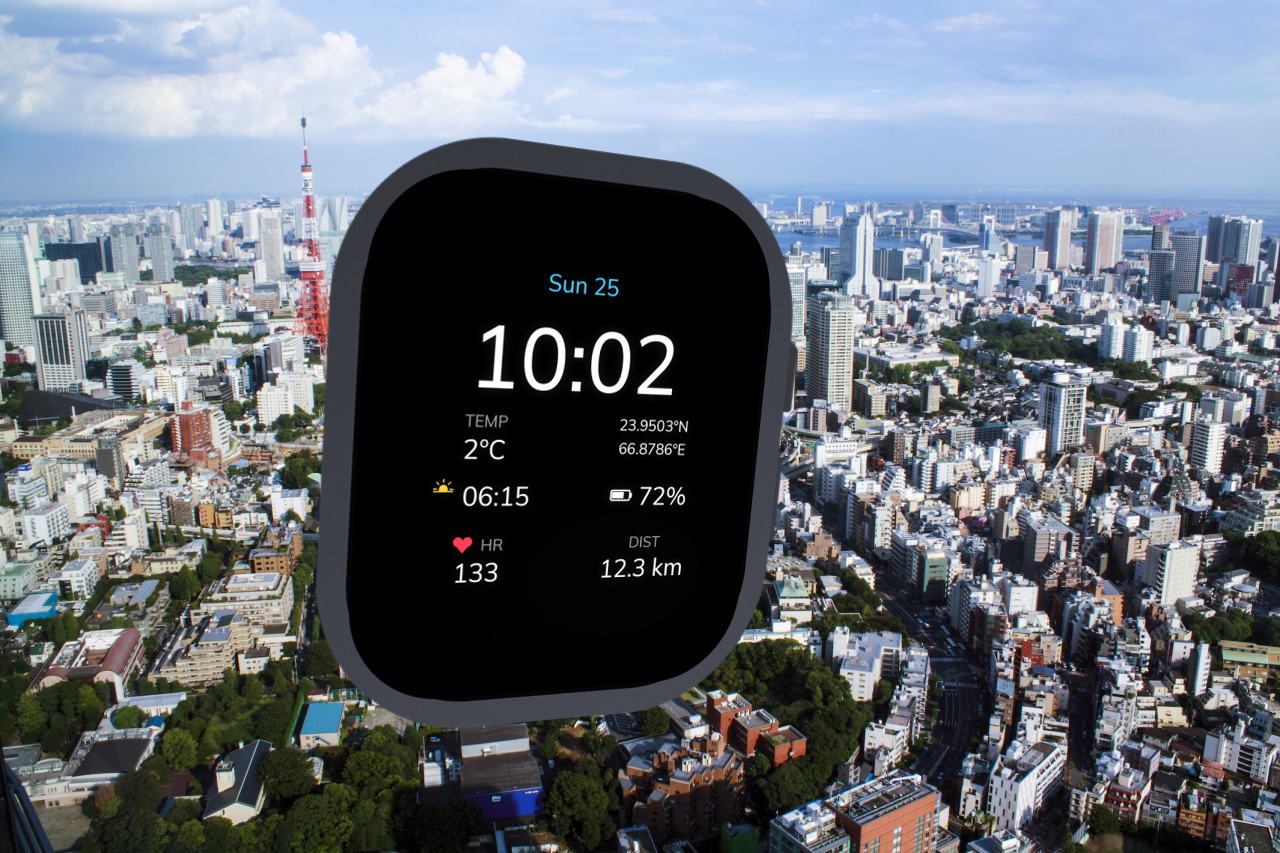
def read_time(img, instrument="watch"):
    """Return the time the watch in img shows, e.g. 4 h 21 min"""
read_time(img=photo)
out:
10 h 02 min
